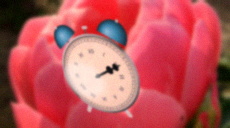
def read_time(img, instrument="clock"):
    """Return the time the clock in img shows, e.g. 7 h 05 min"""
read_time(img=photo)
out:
2 h 11 min
